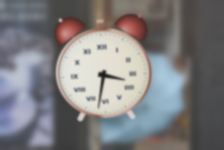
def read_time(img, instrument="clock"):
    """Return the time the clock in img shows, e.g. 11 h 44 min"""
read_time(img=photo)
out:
3 h 32 min
